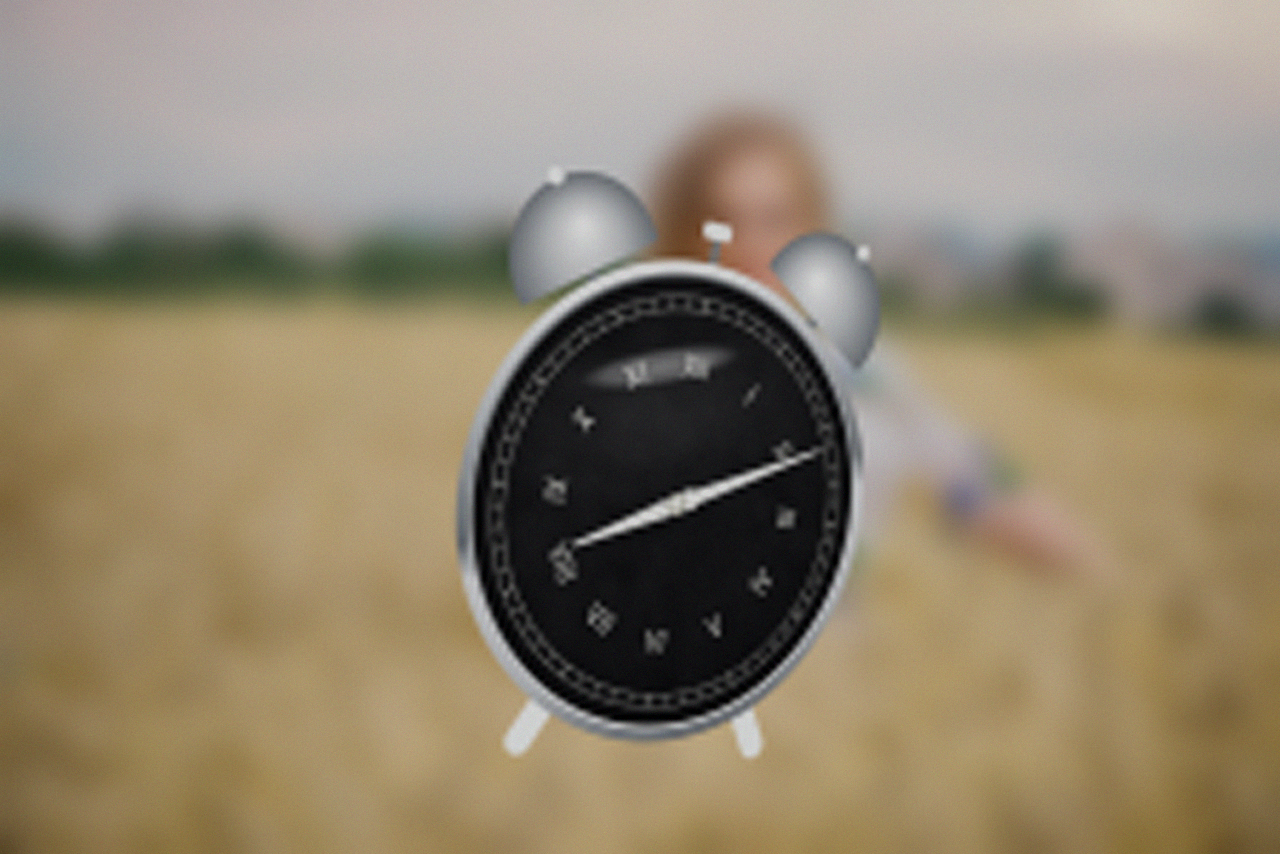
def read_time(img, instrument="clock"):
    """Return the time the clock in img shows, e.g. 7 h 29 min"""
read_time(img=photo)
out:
8 h 11 min
